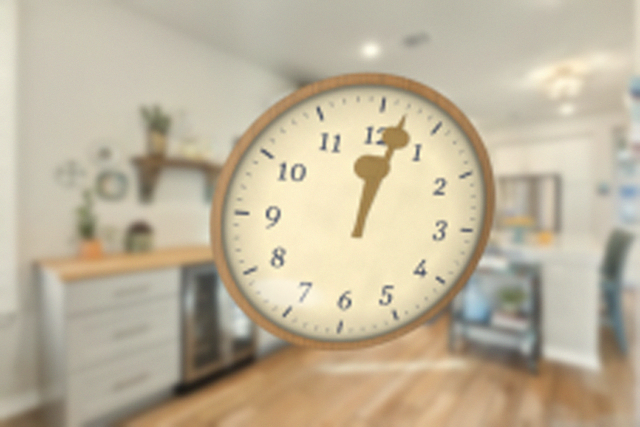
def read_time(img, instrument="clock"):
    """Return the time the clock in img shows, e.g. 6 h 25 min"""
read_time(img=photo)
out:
12 h 02 min
